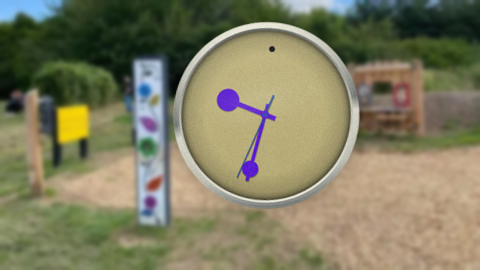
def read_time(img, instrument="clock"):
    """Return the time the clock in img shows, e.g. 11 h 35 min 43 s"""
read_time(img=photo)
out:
9 h 31 min 33 s
